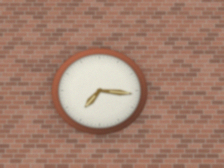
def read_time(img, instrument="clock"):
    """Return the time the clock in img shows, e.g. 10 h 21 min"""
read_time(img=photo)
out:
7 h 16 min
